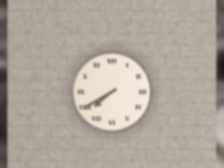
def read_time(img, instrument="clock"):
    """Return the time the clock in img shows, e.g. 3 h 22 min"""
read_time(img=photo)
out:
7 h 40 min
